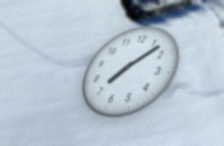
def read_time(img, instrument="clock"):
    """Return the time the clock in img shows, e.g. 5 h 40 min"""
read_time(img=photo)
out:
7 h 07 min
